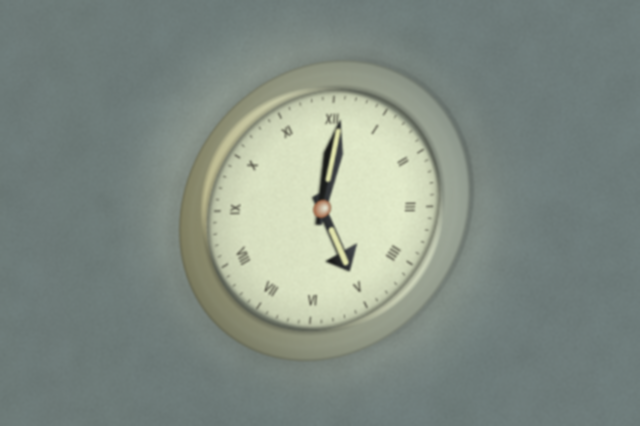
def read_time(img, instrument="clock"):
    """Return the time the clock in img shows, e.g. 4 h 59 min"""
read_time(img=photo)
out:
5 h 01 min
